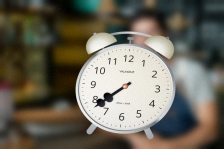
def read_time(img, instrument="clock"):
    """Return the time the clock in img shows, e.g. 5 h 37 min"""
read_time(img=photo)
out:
7 h 38 min
